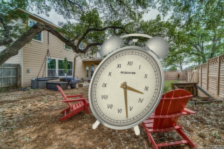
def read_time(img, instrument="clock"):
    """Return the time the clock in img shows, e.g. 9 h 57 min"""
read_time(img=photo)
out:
3 h 27 min
